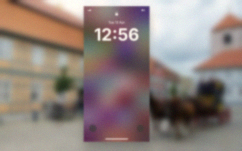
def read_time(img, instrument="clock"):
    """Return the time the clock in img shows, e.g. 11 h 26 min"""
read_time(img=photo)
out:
12 h 56 min
